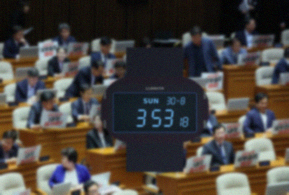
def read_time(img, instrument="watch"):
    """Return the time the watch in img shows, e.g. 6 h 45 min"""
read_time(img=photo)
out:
3 h 53 min
